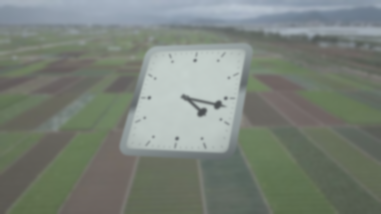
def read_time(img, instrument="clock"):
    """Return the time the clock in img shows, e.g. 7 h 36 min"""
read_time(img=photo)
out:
4 h 17 min
